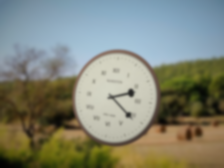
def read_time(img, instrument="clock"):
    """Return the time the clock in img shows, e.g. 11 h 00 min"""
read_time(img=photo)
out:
2 h 21 min
